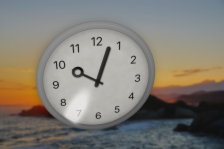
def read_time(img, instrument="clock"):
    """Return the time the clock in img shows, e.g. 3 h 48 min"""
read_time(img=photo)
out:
10 h 03 min
